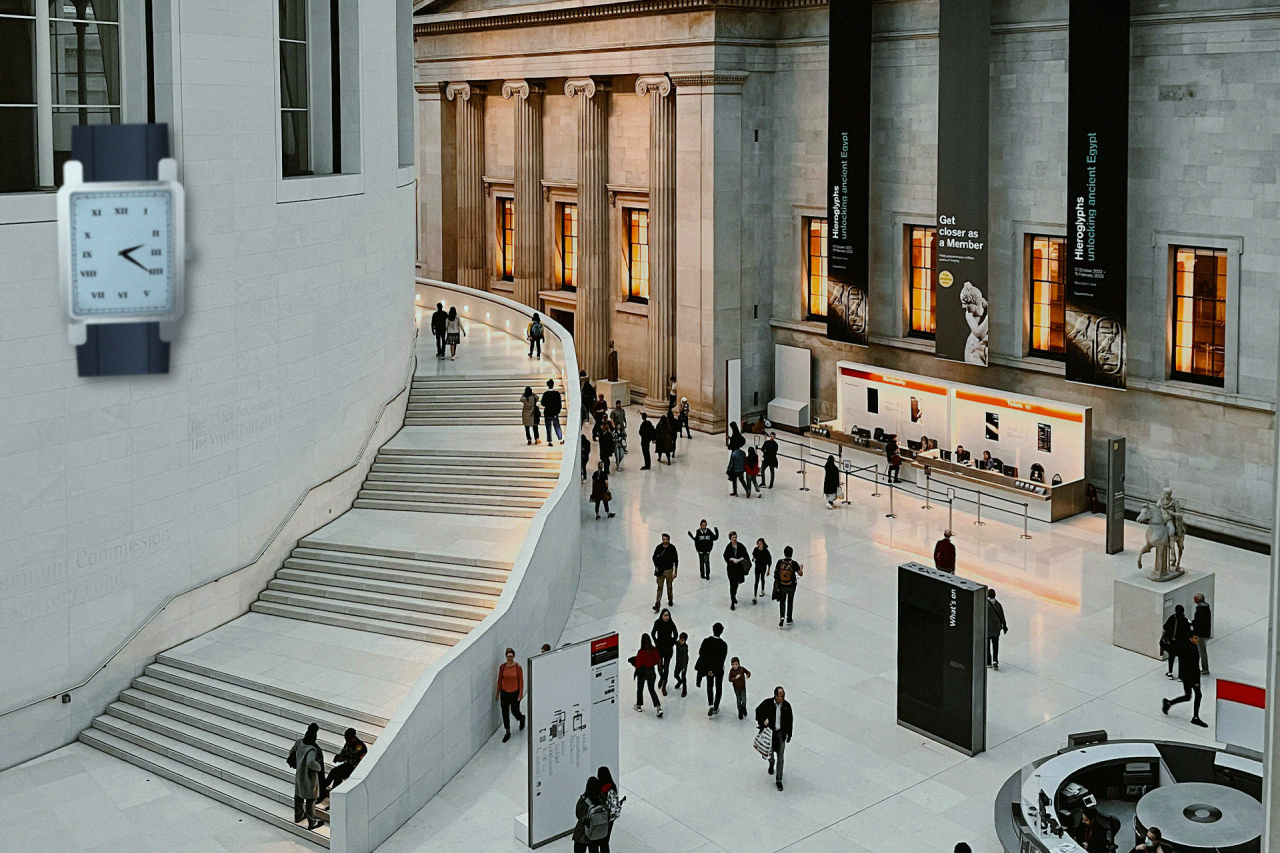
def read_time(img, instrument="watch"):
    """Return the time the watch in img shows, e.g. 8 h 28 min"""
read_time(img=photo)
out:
2 h 21 min
